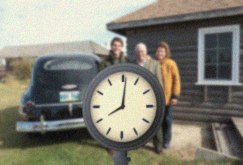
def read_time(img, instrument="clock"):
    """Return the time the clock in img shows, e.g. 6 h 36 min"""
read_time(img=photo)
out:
8 h 01 min
